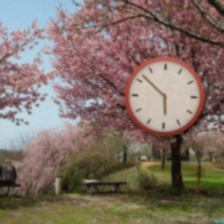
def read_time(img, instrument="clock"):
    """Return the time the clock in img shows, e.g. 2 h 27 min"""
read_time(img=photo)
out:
5 h 52 min
